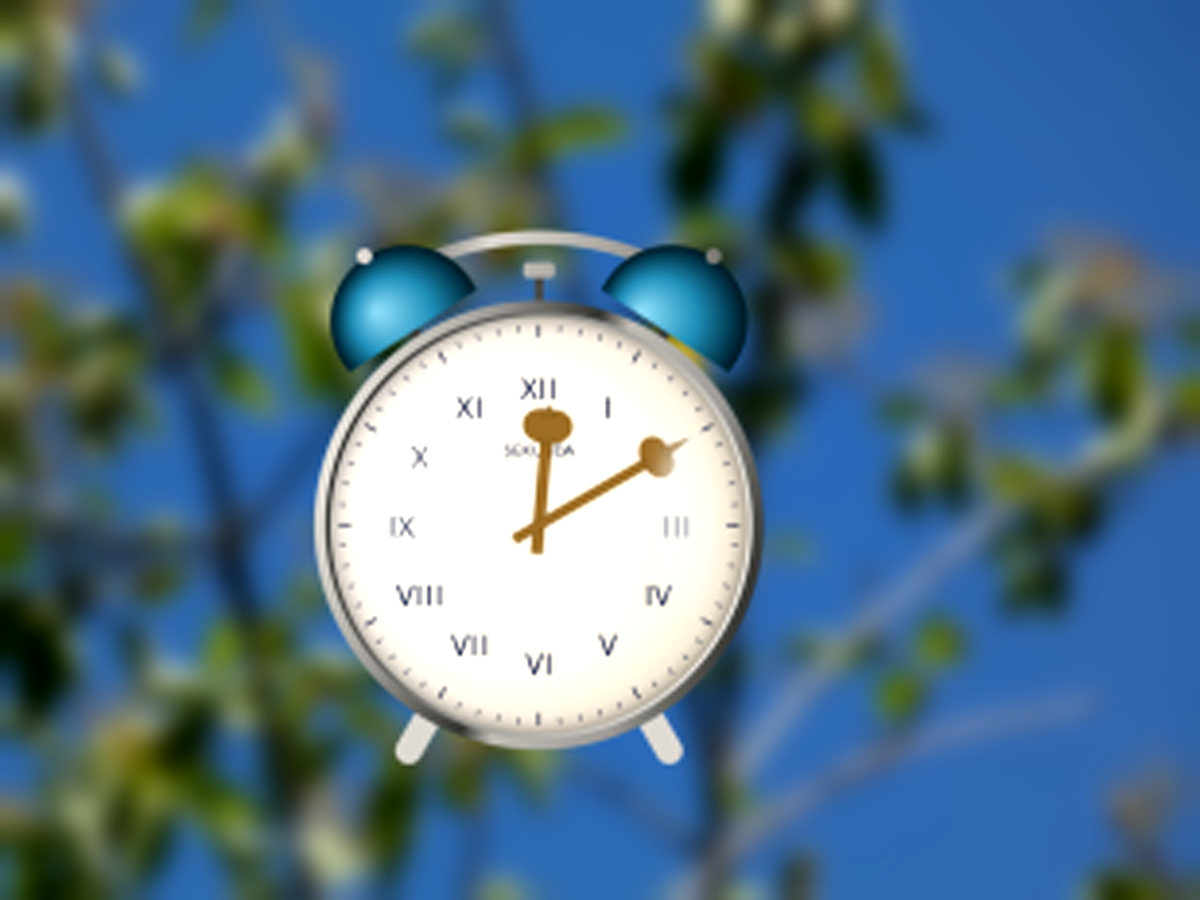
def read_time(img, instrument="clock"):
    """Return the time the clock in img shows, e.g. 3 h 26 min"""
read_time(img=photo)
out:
12 h 10 min
